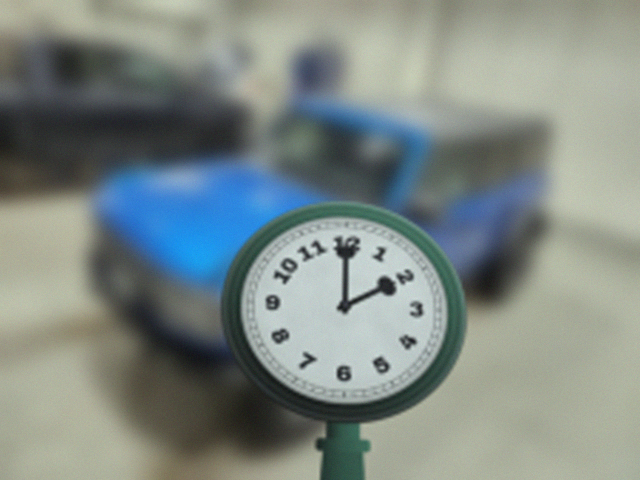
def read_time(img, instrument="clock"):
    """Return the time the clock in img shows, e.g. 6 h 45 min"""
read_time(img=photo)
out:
2 h 00 min
